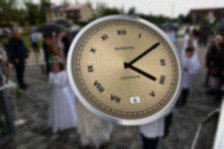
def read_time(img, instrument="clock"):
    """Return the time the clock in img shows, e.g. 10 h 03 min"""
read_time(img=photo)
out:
4 h 10 min
